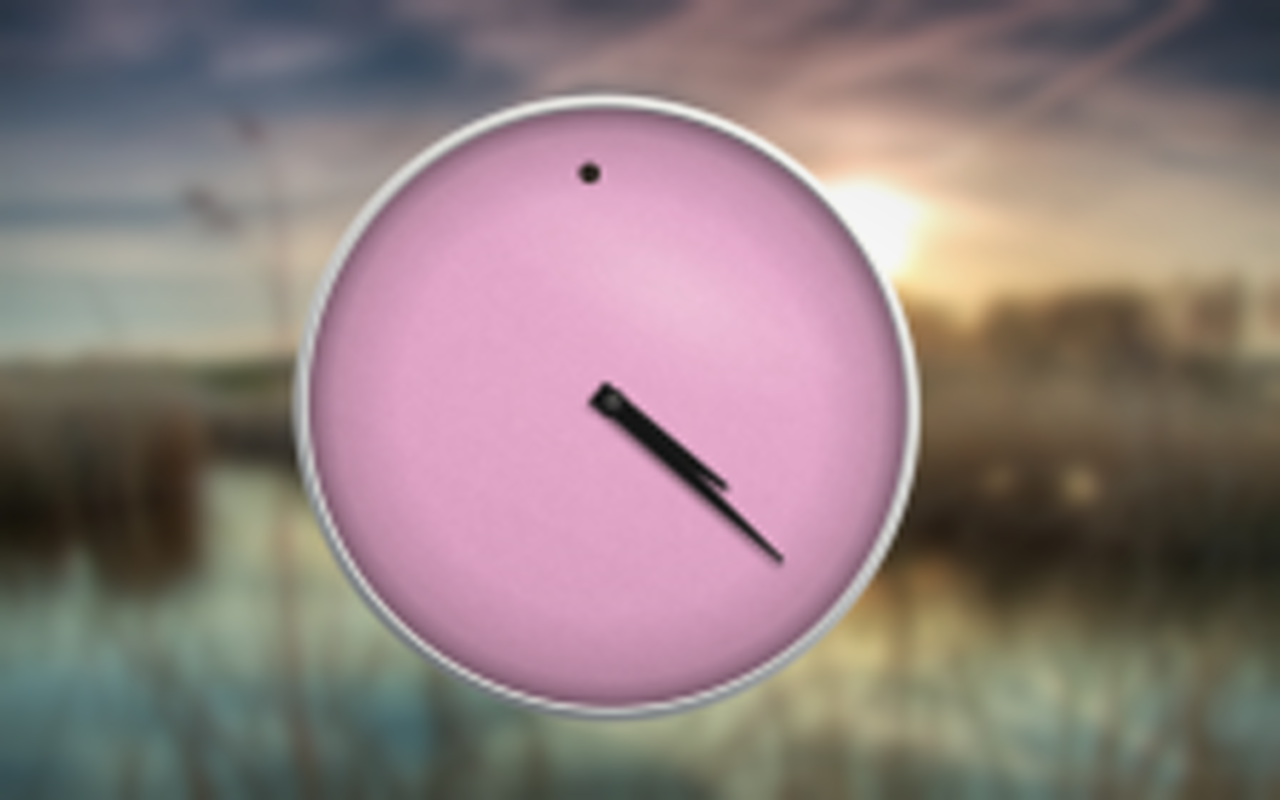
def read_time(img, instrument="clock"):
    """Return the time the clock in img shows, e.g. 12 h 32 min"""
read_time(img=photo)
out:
4 h 23 min
